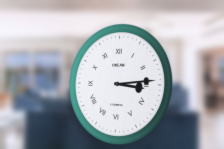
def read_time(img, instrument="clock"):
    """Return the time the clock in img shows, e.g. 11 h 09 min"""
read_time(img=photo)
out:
3 h 14 min
